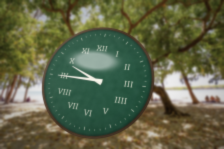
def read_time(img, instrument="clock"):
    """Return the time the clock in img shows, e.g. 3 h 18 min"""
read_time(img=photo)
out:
9 h 45 min
